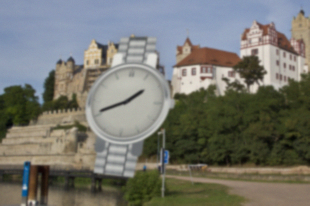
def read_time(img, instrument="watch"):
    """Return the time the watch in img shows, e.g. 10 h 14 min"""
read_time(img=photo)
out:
1 h 41 min
